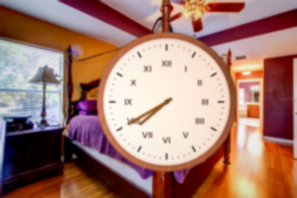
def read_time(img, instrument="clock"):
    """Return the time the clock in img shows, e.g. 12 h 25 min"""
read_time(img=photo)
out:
7 h 40 min
